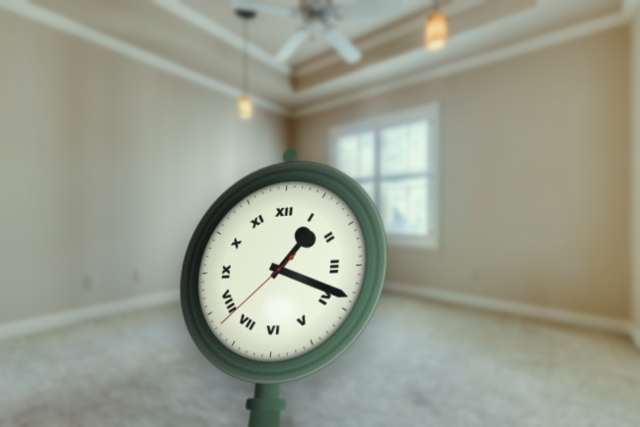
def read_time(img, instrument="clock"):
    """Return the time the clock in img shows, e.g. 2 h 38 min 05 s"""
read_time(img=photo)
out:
1 h 18 min 38 s
